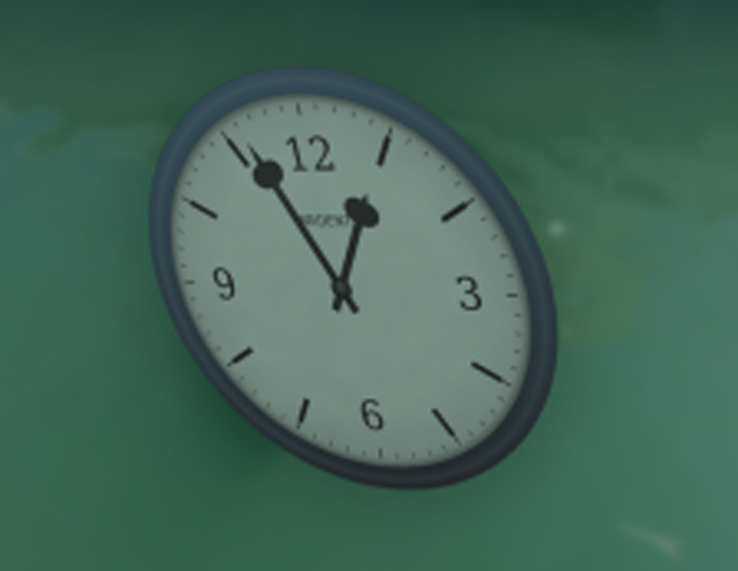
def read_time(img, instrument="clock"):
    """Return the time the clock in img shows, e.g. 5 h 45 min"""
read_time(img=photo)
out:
12 h 56 min
